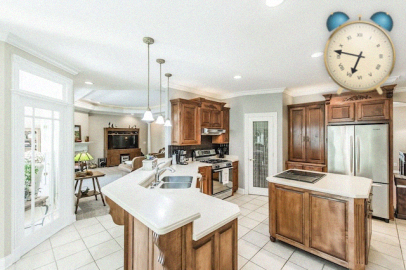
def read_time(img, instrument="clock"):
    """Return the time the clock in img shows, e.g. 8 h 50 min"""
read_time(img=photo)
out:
6 h 47 min
